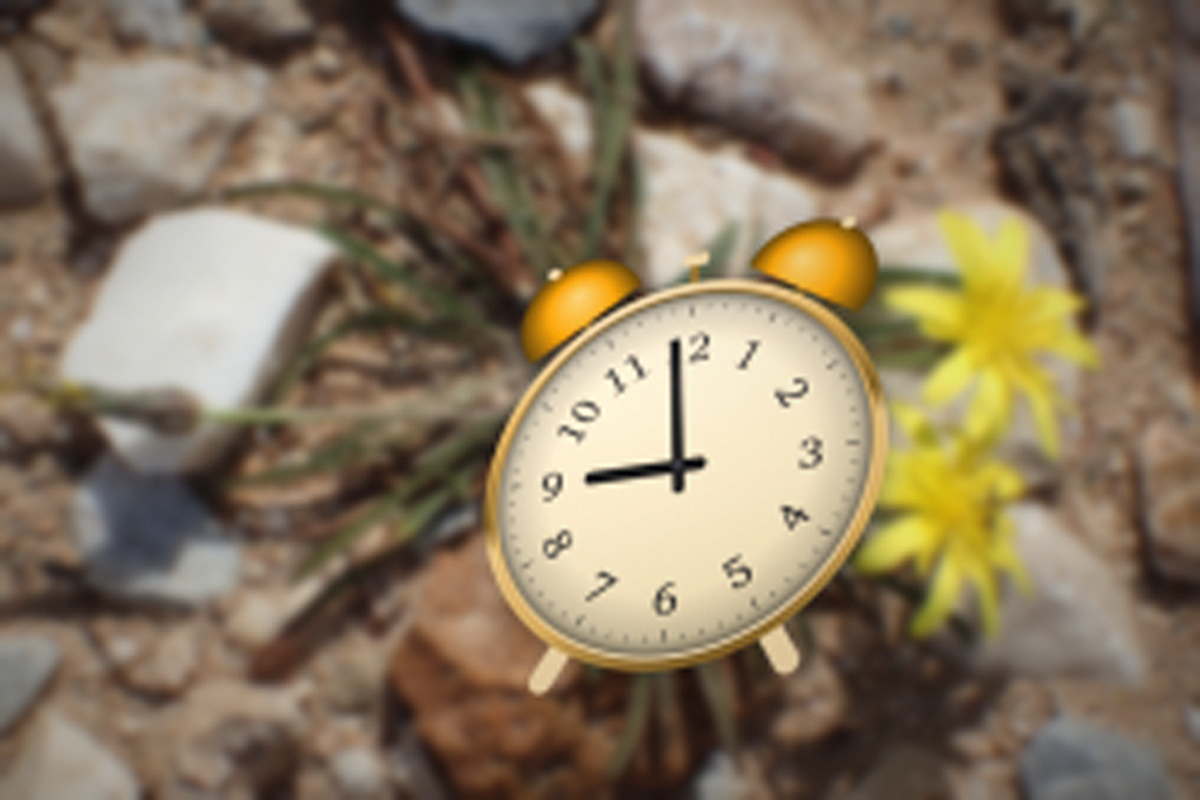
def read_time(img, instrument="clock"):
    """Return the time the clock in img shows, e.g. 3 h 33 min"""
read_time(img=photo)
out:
8 h 59 min
